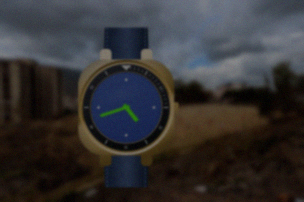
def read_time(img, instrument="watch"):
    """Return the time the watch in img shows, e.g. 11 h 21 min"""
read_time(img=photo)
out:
4 h 42 min
